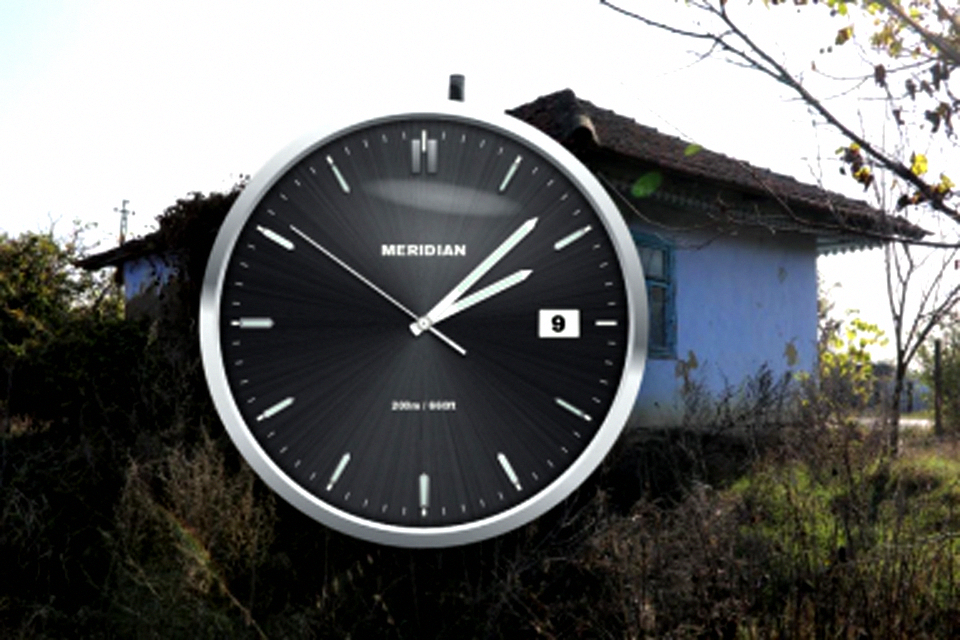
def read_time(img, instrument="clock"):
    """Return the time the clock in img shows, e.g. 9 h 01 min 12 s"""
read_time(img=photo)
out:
2 h 07 min 51 s
